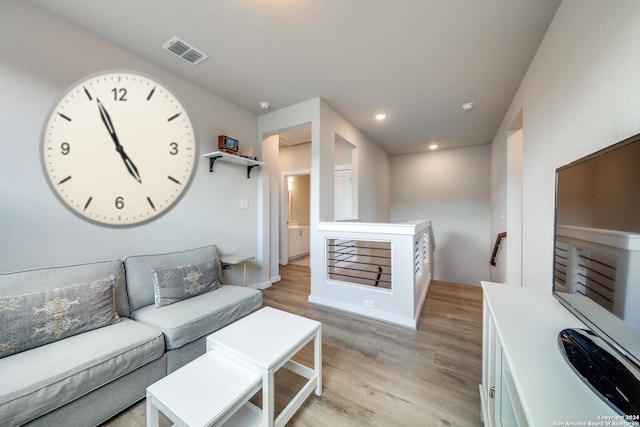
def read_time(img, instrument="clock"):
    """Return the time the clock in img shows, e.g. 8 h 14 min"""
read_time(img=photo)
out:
4 h 56 min
